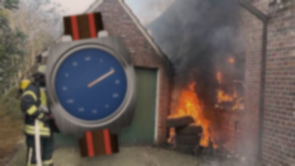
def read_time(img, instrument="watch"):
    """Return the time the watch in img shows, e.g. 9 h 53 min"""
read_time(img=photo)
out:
2 h 11 min
